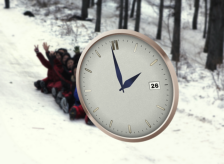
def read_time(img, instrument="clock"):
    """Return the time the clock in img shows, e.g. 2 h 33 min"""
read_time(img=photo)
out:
1 h 59 min
